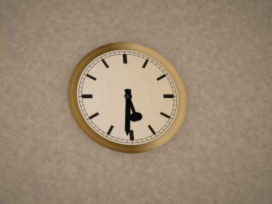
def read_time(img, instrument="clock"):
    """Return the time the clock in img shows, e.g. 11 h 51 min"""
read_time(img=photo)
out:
5 h 31 min
